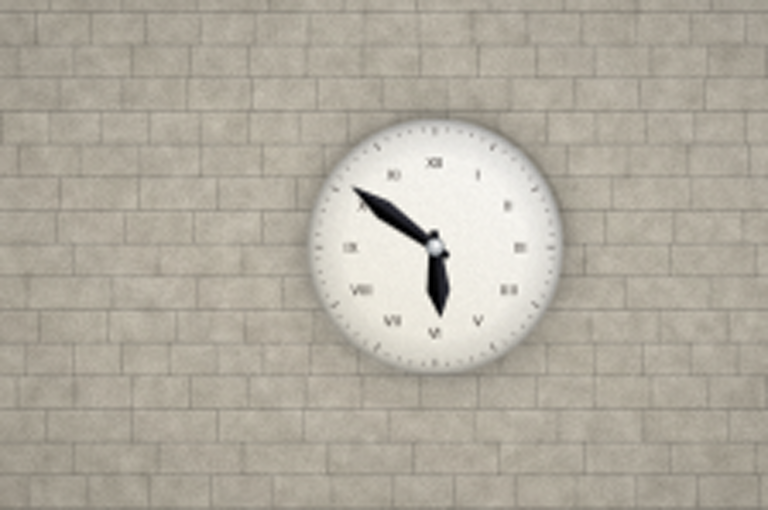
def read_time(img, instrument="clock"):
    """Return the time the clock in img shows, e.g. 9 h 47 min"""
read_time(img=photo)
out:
5 h 51 min
